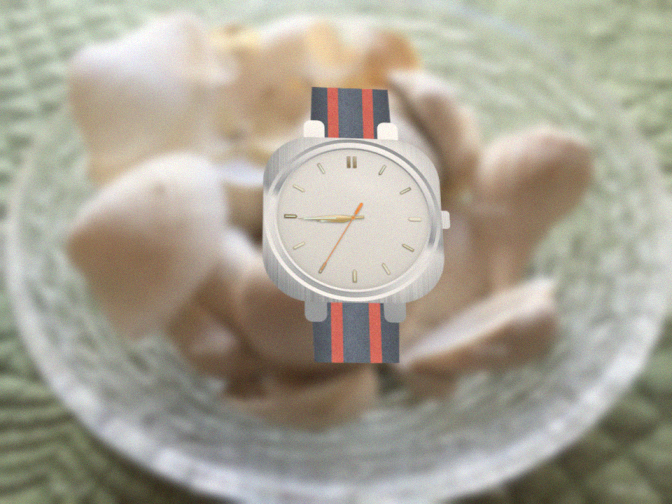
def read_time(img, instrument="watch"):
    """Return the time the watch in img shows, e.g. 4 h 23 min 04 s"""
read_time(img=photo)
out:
8 h 44 min 35 s
